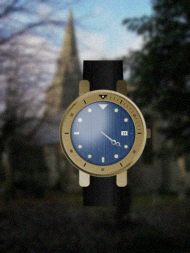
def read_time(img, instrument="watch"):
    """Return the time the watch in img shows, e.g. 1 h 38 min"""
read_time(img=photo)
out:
4 h 21 min
